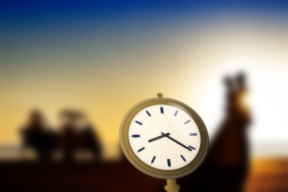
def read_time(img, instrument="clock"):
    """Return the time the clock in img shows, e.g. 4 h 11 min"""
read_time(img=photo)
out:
8 h 21 min
